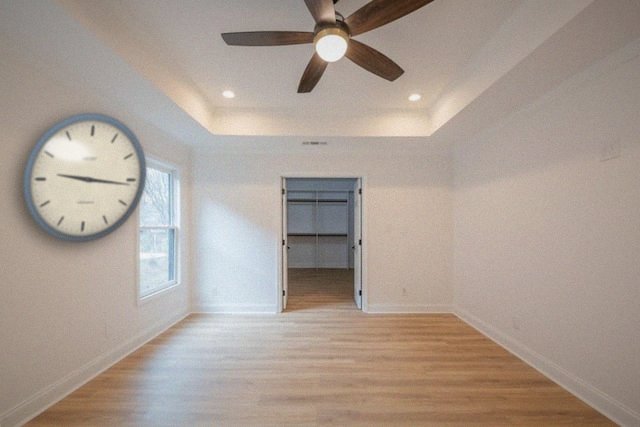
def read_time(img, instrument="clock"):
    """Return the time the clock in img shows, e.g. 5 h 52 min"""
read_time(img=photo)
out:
9 h 16 min
